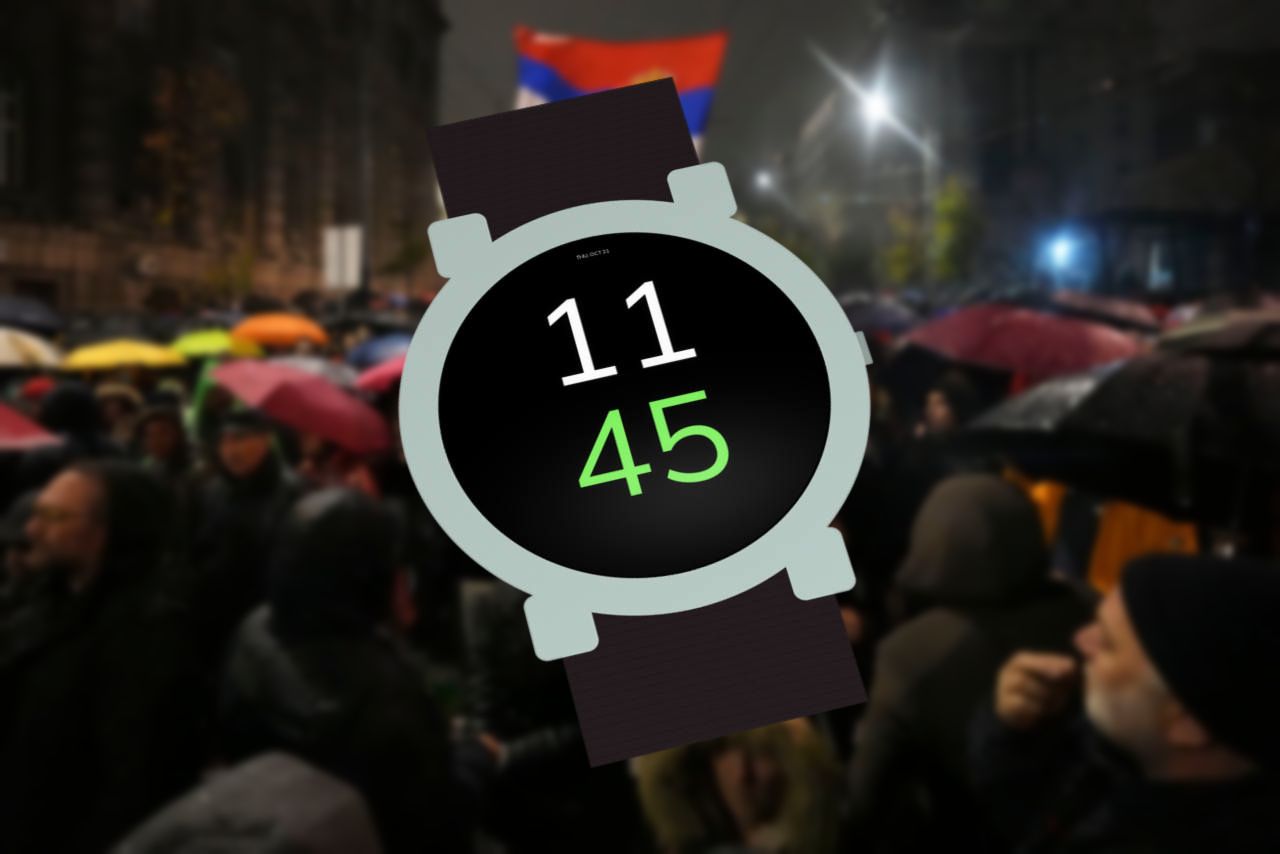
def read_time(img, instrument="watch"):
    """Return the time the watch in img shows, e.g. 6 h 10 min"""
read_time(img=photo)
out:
11 h 45 min
